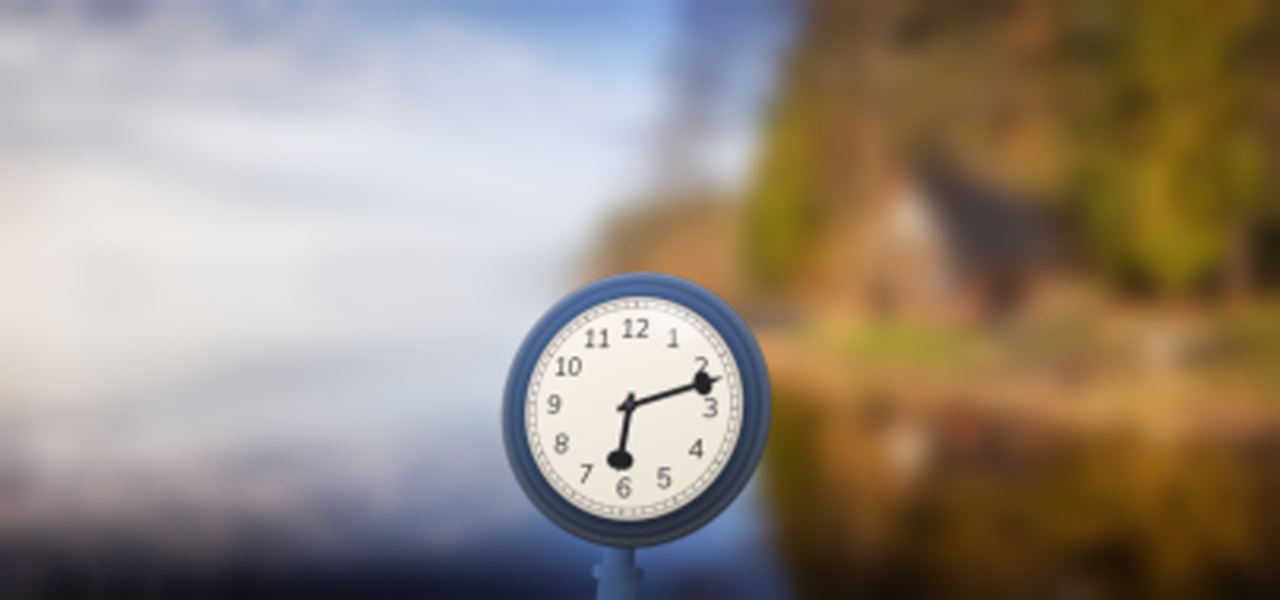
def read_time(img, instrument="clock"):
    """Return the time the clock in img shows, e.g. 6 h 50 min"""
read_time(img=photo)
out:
6 h 12 min
